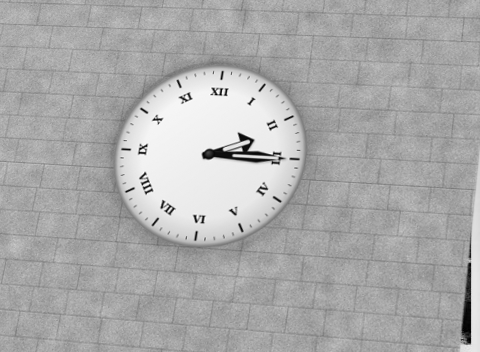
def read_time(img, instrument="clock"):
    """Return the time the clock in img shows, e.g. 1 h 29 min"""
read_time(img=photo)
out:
2 h 15 min
